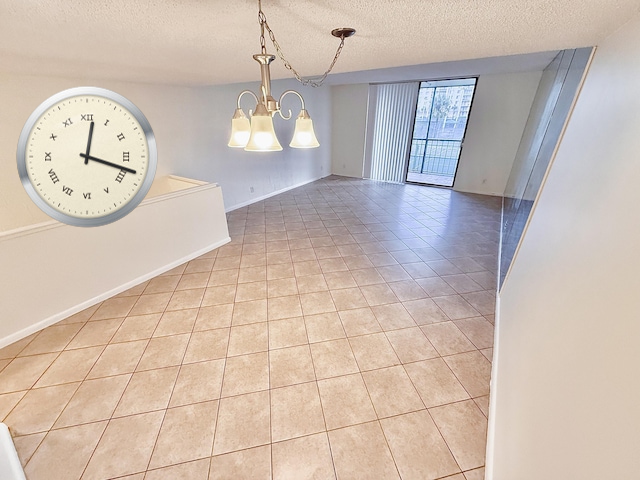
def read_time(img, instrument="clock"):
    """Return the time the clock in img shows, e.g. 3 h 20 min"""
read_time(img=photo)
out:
12 h 18 min
